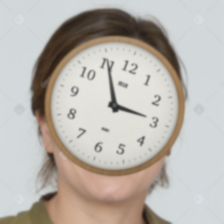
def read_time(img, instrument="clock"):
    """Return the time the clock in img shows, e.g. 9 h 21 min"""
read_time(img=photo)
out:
2 h 55 min
